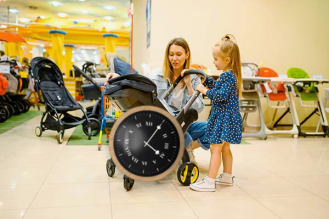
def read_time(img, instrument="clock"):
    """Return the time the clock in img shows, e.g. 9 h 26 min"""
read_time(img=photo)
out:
4 h 05 min
